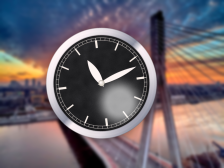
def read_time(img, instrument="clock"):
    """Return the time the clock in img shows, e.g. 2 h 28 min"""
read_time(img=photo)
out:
11 h 12 min
